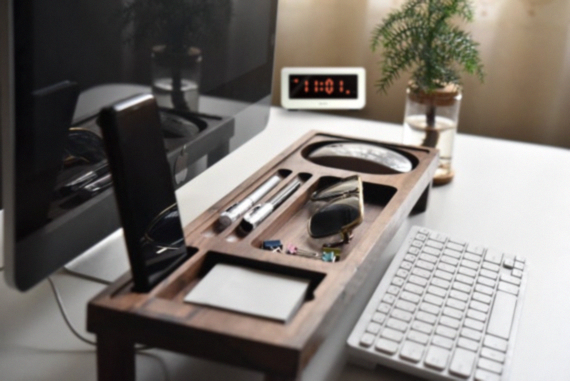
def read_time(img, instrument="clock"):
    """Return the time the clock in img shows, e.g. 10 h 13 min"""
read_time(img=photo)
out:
11 h 01 min
